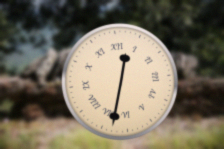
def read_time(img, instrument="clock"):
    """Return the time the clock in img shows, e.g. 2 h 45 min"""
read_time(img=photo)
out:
12 h 33 min
